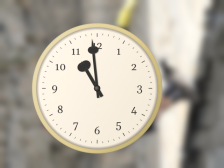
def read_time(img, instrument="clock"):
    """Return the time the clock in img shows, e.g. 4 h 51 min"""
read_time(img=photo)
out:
10 h 59 min
